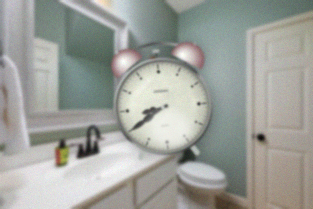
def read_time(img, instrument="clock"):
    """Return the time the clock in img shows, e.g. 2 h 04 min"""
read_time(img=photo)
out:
8 h 40 min
